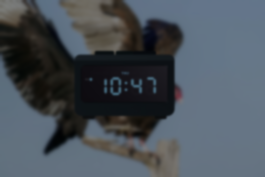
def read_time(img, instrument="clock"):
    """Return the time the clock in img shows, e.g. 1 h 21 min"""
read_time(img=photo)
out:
10 h 47 min
